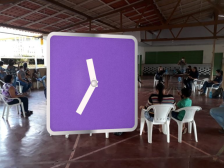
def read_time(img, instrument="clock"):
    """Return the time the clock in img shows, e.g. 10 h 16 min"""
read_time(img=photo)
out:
11 h 35 min
